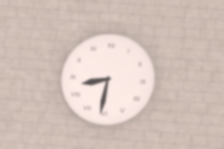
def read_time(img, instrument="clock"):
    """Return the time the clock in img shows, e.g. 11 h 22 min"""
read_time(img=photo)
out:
8 h 31 min
